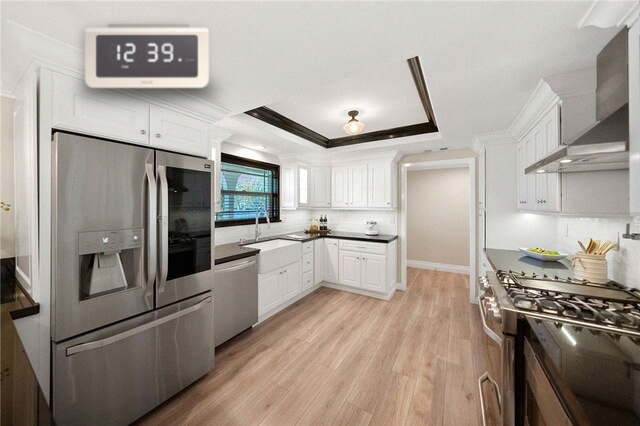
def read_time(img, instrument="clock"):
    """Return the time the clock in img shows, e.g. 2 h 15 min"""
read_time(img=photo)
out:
12 h 39 min
